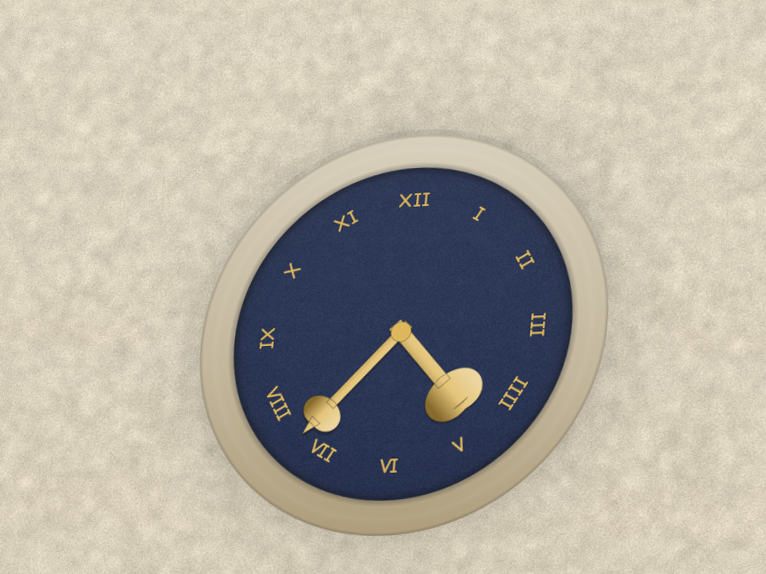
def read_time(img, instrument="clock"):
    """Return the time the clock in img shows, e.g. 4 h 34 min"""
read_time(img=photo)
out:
4 h 37 min
